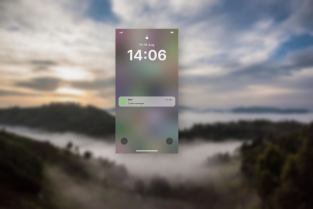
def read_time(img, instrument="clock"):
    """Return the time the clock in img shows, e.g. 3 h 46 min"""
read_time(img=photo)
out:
14 h 06 min
